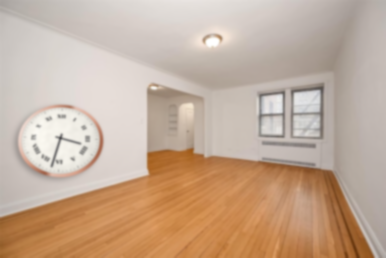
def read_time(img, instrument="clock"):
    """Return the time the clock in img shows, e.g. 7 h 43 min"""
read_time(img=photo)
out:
3 h 32 min
